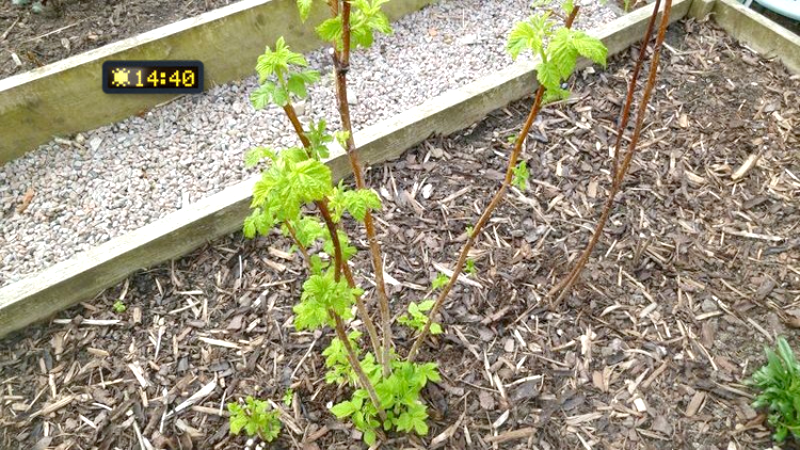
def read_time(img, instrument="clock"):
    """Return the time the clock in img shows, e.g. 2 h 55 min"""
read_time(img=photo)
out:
14 h 40 min
